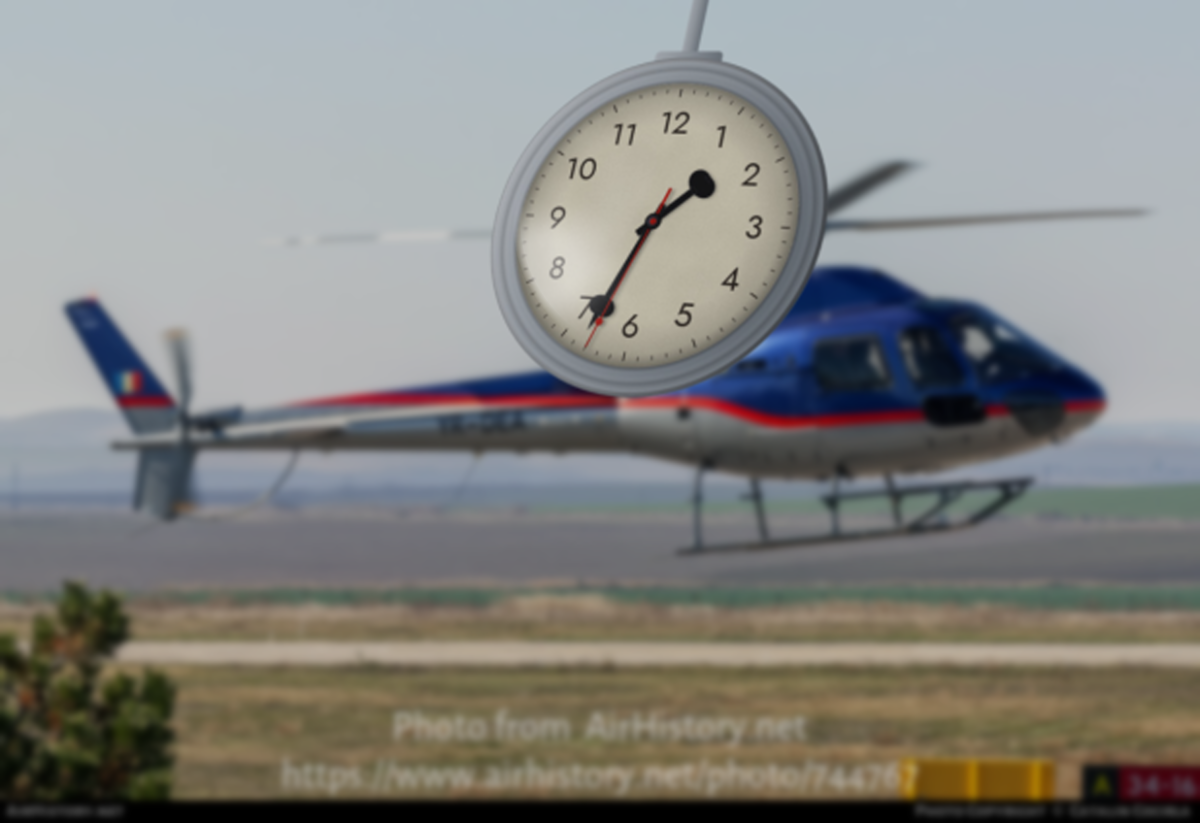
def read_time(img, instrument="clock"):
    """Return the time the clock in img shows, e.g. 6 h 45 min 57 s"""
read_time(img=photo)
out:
1 h 33 min 33 s
